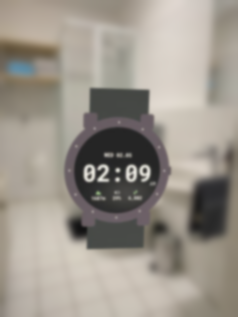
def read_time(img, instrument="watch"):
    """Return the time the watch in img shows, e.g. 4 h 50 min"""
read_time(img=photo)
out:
2 h 09 min
